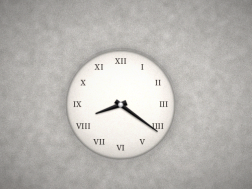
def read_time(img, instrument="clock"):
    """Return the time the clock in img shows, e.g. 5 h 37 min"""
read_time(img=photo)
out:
8 h 21 min
